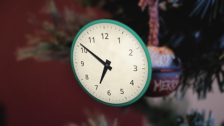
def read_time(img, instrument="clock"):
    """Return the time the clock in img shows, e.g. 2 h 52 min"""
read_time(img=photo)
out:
6 h 51 min
